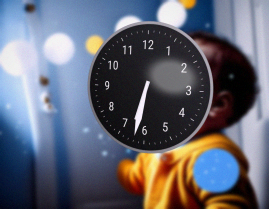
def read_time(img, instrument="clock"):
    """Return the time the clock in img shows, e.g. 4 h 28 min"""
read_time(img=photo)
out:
6 h 32 min
